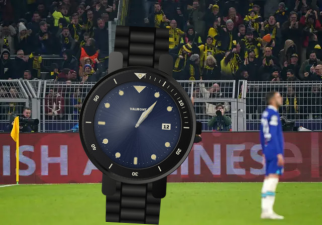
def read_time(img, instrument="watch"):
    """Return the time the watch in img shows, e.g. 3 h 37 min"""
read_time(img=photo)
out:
1 h 06 min
